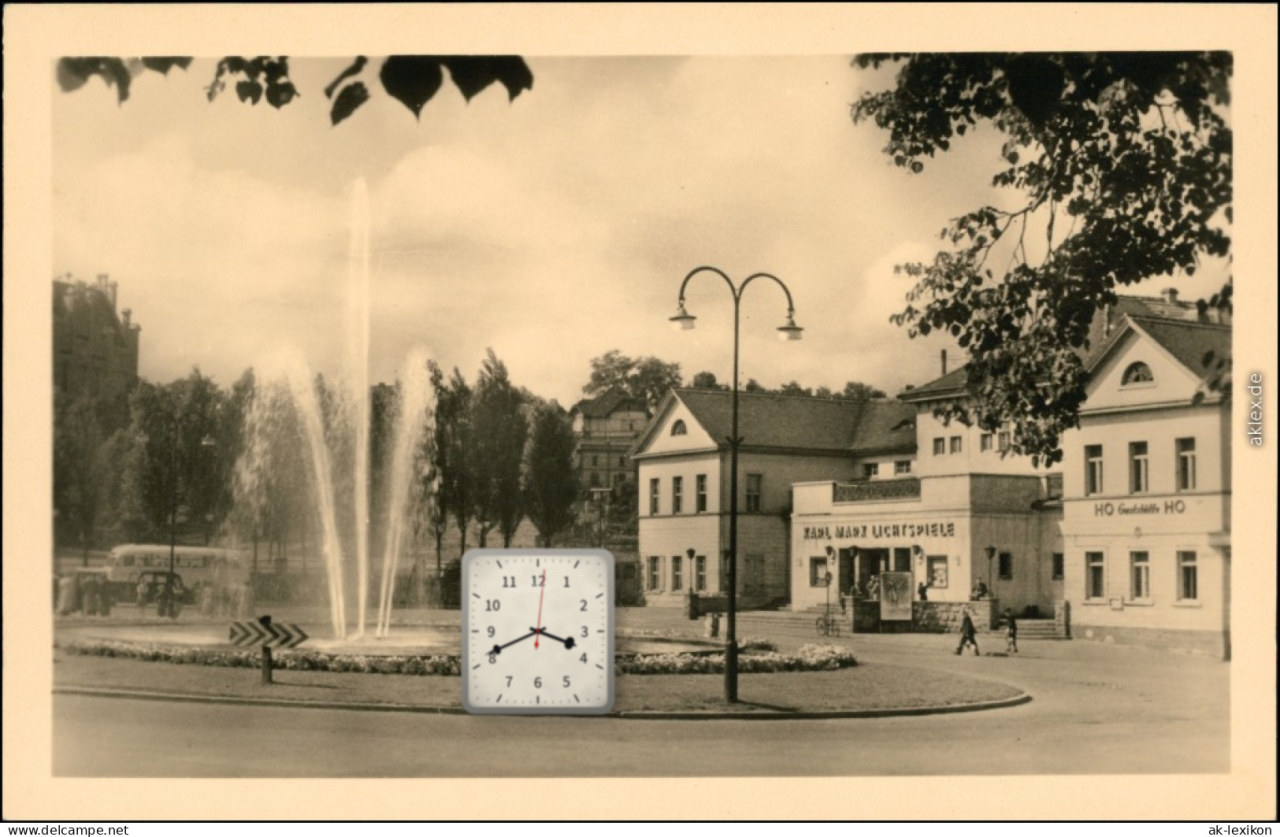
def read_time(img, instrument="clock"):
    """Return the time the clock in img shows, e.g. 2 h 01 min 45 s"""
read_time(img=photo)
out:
3 h 41 min 01 s
